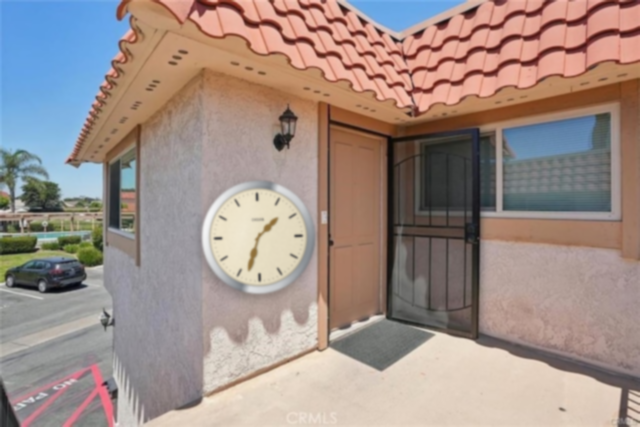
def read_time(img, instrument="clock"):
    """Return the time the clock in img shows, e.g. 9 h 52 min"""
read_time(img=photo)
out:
1 h 33 min
